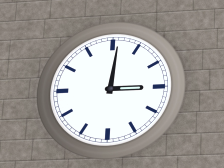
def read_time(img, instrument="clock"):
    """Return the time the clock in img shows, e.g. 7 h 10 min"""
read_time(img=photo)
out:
3 h 01 min
